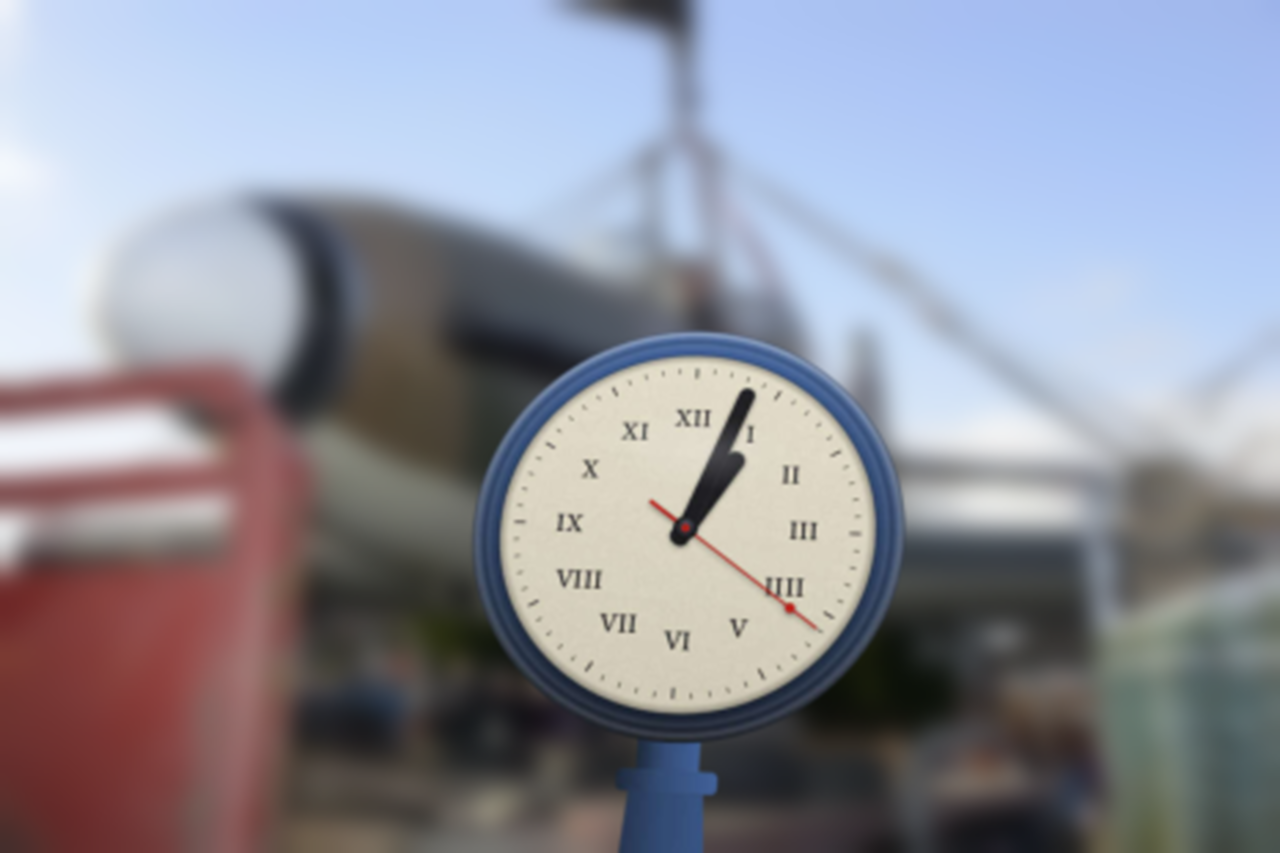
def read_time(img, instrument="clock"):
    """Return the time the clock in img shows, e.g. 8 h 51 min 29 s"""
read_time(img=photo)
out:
1 h 03 min 21 s
